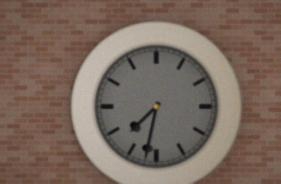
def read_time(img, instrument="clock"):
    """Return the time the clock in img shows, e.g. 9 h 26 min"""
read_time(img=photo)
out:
7 h 32 min
